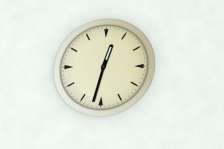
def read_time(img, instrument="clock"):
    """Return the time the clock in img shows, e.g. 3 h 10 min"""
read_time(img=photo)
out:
12 h 32 min
